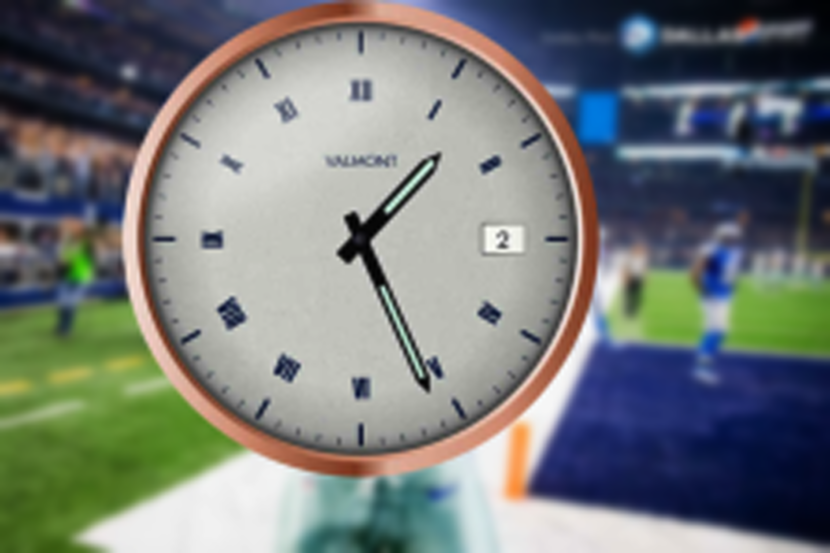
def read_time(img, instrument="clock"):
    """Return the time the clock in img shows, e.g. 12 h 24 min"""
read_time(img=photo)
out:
1 h 26 min
